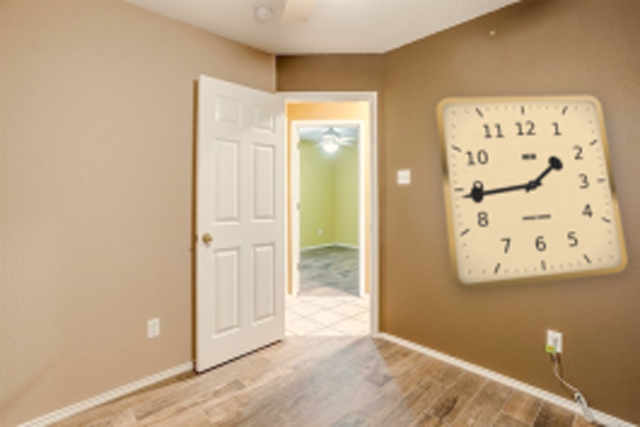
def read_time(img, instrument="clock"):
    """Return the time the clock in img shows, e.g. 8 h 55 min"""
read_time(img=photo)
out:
1 h 44 min
